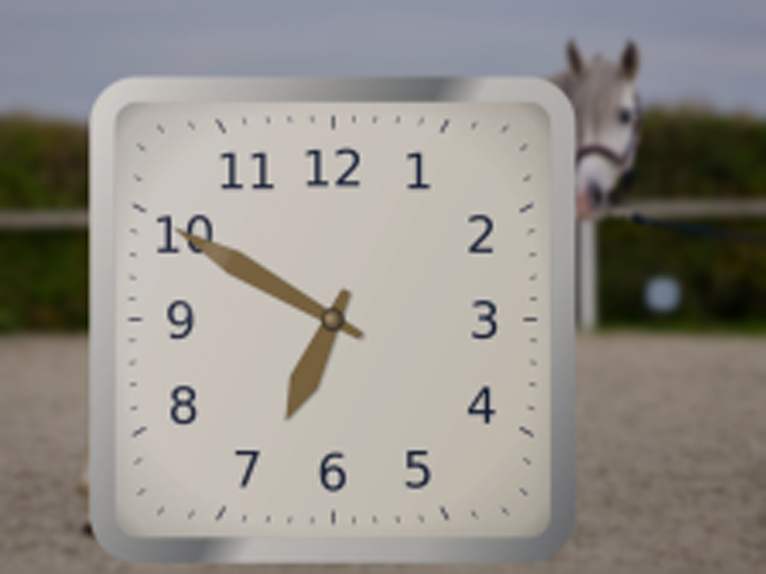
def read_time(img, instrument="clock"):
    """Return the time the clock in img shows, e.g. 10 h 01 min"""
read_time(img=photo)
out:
6 h 50 min
